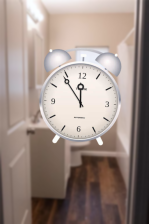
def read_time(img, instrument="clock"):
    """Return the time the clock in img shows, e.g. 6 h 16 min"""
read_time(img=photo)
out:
11 h 54 min
